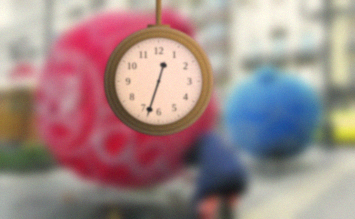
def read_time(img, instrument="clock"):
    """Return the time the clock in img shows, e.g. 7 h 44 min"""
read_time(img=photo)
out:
12 h 33 min
